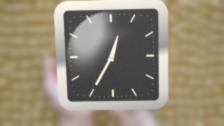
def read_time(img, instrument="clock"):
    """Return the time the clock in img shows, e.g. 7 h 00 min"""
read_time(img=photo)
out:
12 h 35 min
